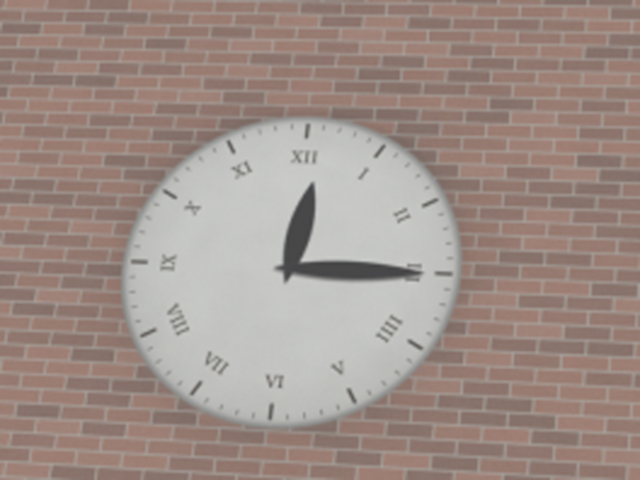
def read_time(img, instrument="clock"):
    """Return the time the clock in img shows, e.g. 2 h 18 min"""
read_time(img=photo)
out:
12 h 15 min
